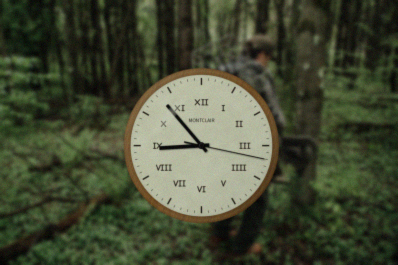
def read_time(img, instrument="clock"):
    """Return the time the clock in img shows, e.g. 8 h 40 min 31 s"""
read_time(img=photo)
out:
8 h 53 min 17 s
